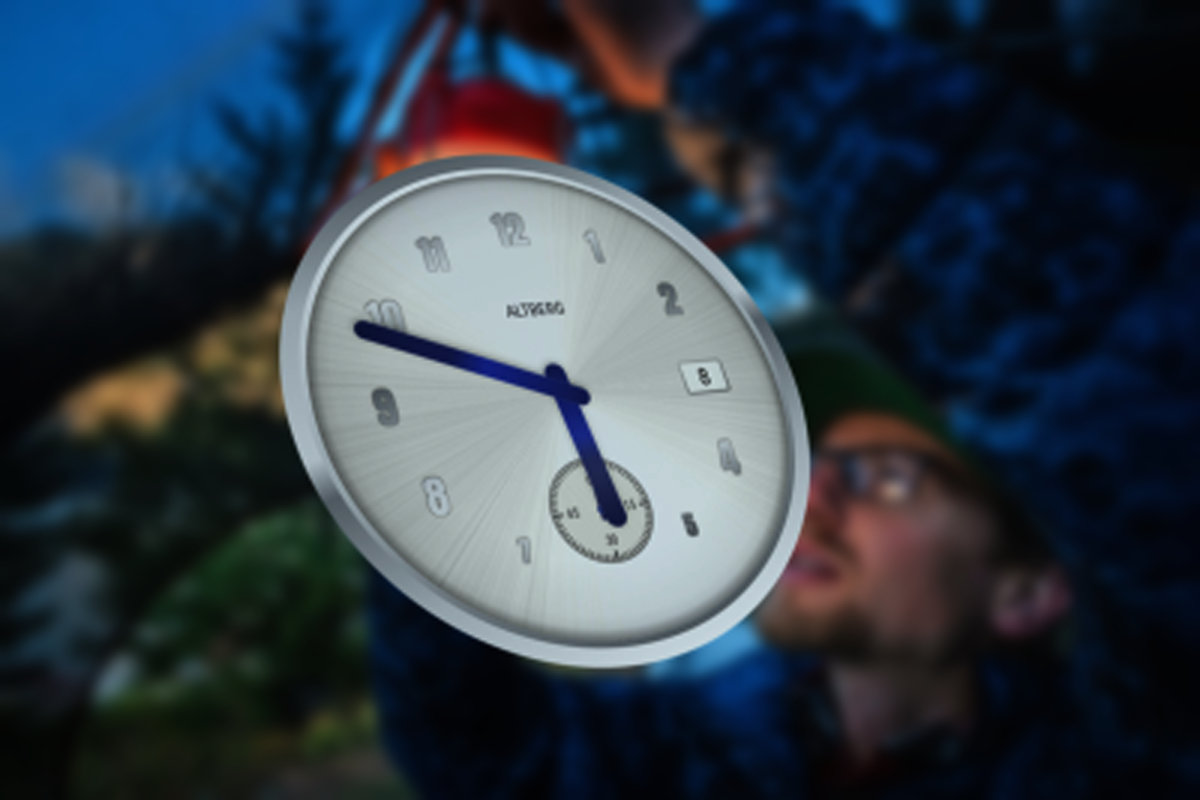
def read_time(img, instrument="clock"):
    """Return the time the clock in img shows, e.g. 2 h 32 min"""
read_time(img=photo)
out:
5 h 49 min
